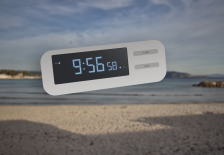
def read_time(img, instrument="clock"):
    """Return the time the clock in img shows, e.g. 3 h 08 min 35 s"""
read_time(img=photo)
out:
9 h 56 min 58 s
